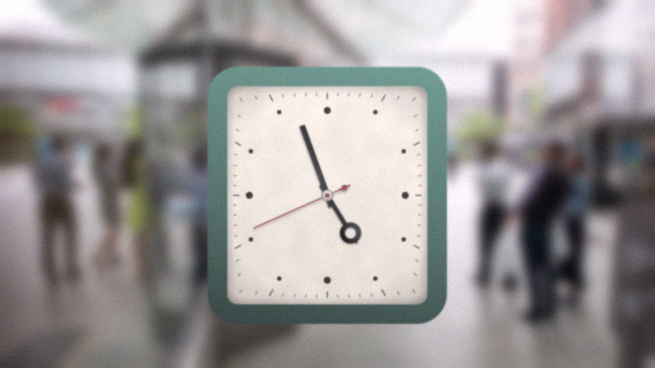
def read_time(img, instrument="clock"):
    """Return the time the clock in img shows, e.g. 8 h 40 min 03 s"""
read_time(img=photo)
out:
4 h 56 min 41 s
